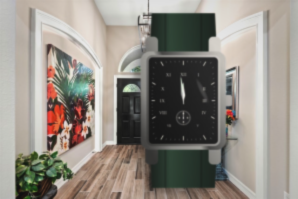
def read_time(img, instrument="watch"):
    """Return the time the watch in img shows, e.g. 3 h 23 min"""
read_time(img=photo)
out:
11 h 59 min
